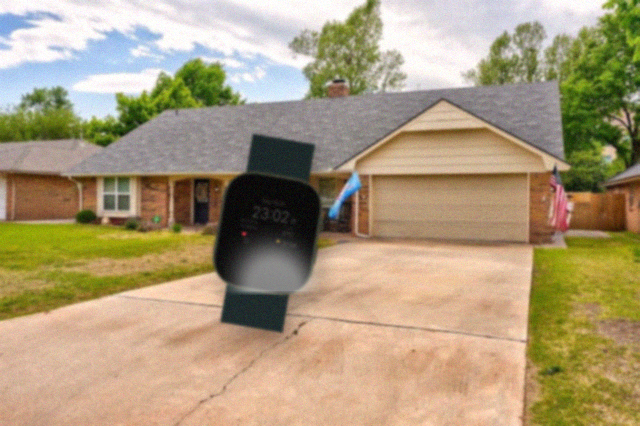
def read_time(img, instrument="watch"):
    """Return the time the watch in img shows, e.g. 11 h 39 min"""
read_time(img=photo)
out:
23 h 02 min
